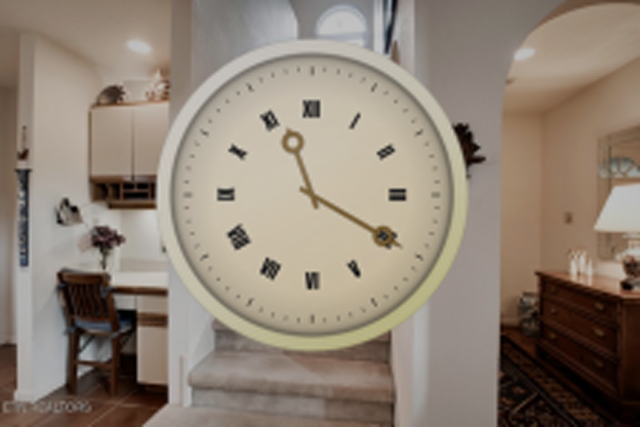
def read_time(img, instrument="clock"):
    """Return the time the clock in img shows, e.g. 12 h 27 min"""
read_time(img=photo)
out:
11 h 20 min
